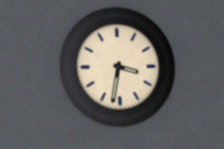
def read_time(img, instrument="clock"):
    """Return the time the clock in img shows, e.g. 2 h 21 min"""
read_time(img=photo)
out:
3 h 32 min
